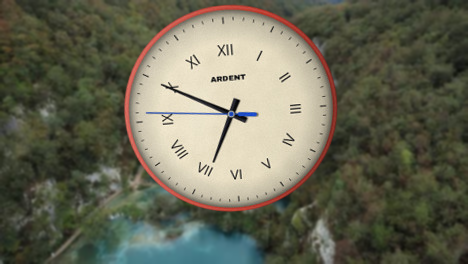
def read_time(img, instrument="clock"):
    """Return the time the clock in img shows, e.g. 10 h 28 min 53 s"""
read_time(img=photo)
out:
6 h 49 min 46 s
